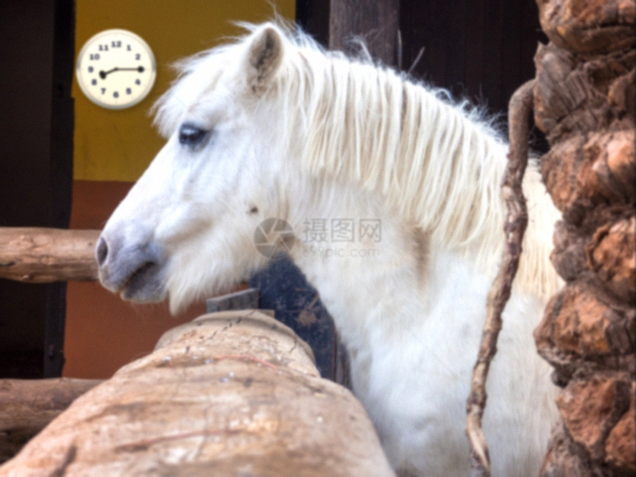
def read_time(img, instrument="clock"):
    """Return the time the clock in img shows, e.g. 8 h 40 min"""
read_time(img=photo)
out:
8 h 15 min
